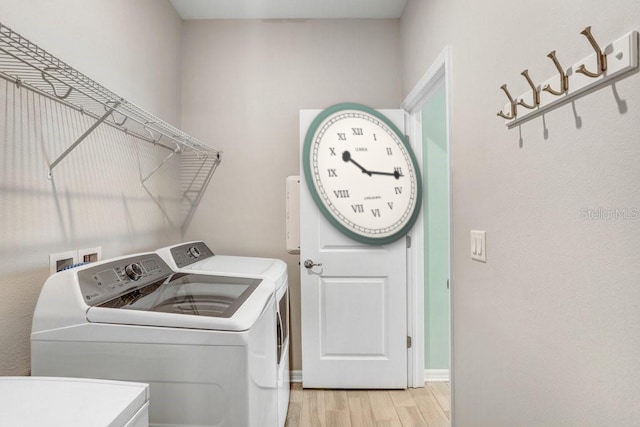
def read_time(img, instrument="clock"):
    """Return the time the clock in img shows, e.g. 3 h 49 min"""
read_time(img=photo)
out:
10 h 16 min
